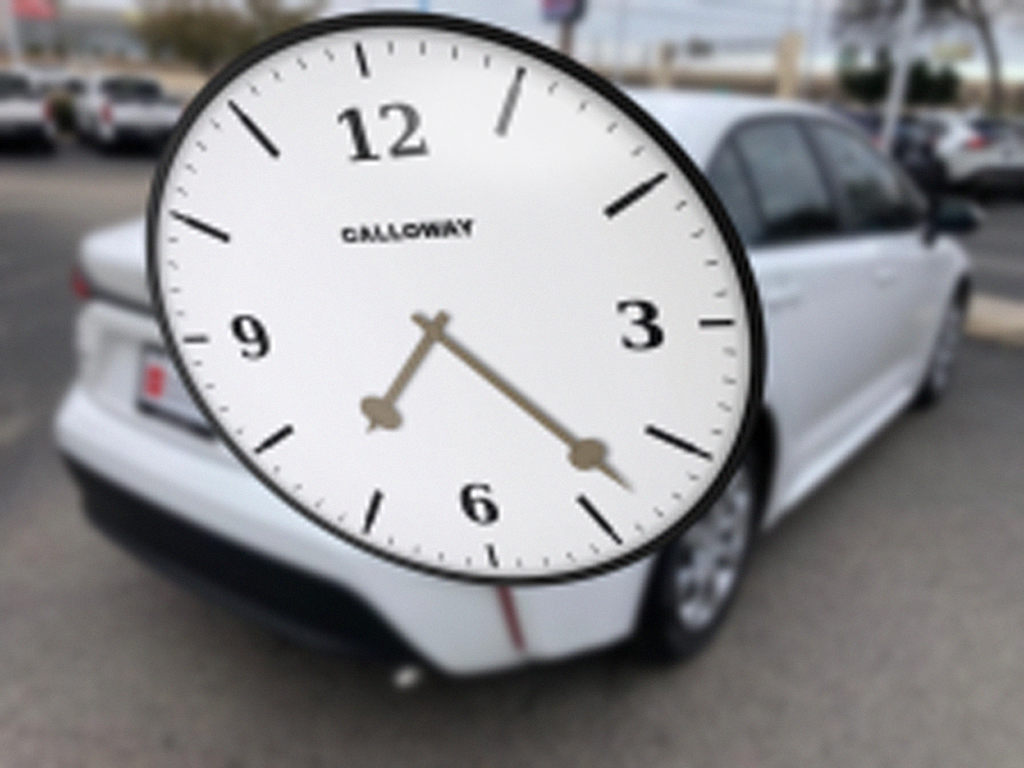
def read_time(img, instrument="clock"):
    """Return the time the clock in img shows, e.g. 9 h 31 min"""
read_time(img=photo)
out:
7 h 23 min
